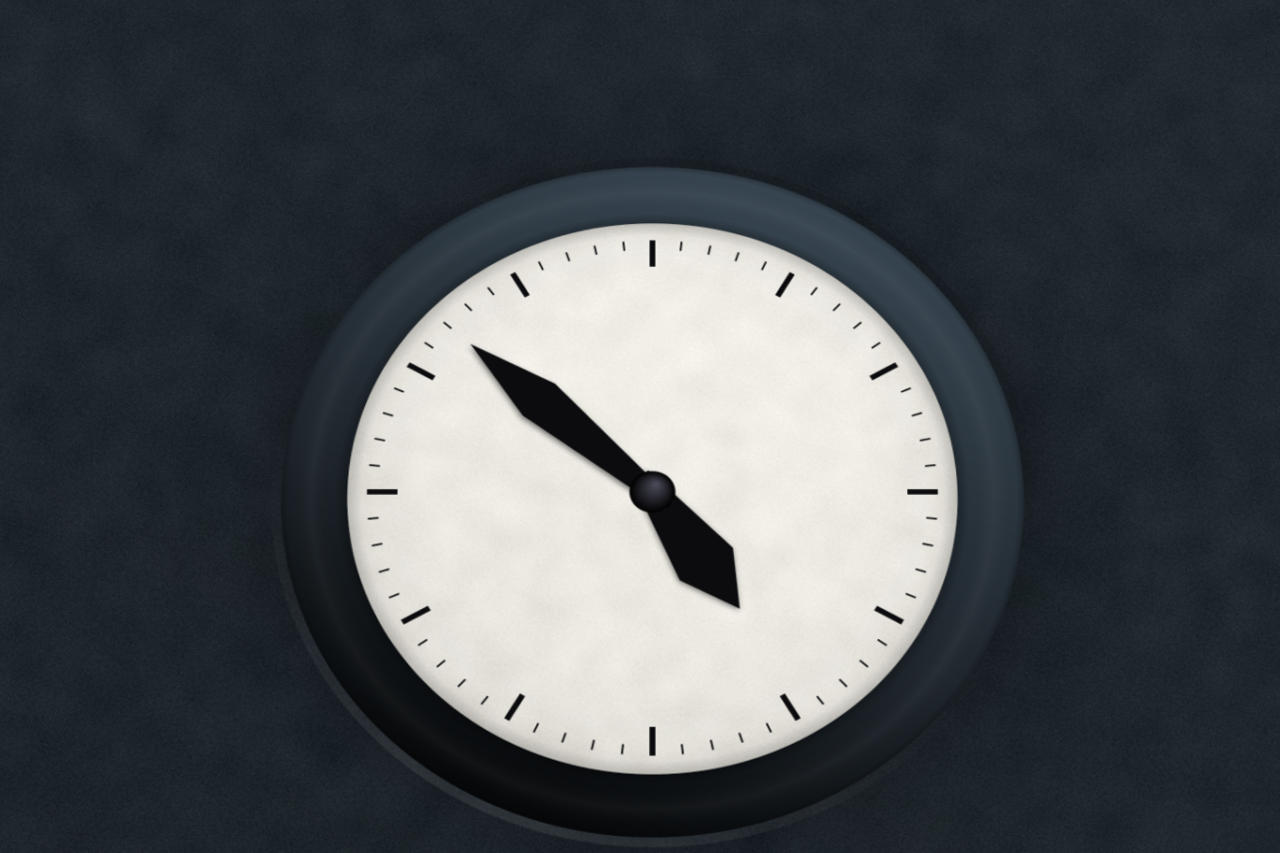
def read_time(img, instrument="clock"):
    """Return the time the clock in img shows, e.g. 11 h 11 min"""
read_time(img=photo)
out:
4 h 52 min
